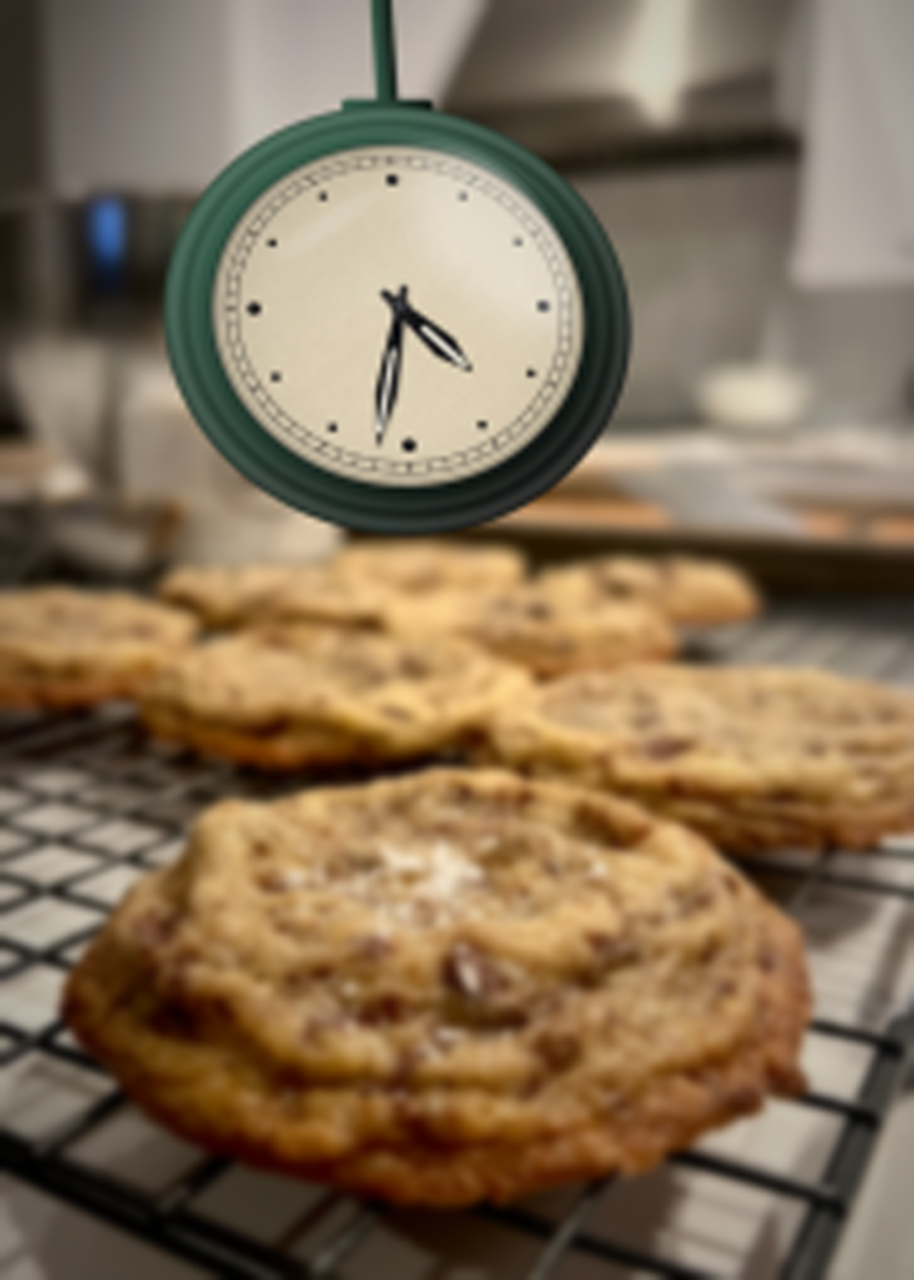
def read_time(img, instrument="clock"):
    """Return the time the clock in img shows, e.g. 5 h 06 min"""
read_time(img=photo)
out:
4 h 32 min
